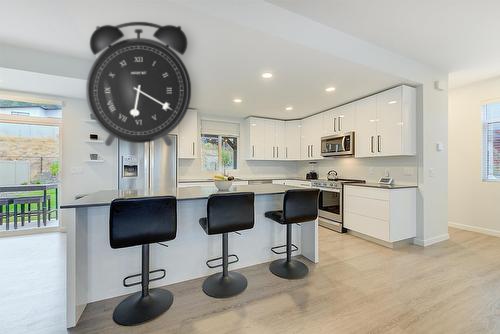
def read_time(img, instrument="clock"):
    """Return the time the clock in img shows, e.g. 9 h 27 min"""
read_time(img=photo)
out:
6 h 20 min
